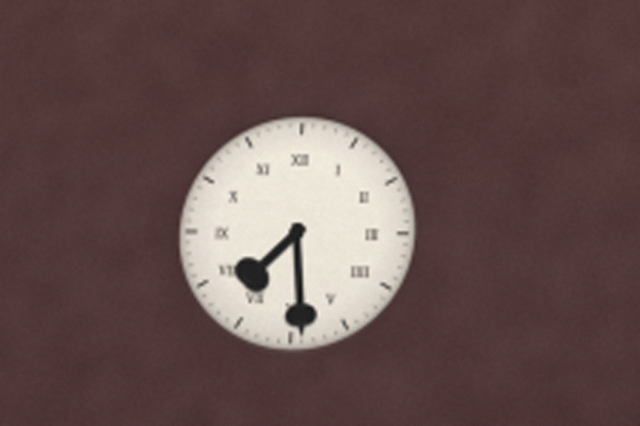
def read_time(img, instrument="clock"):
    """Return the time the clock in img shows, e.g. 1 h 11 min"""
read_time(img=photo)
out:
7 h 29 min
